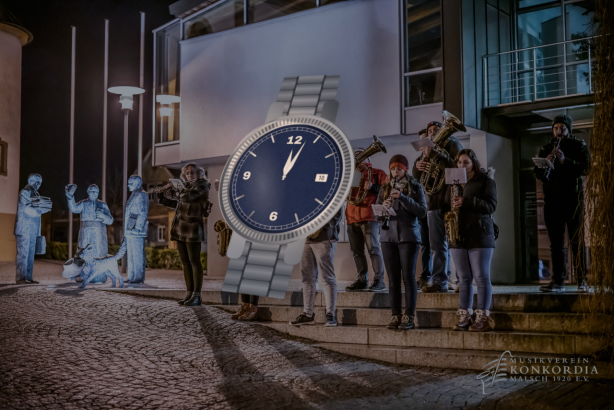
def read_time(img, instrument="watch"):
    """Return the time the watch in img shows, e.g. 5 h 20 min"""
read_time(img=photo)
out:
12 h 03 min
